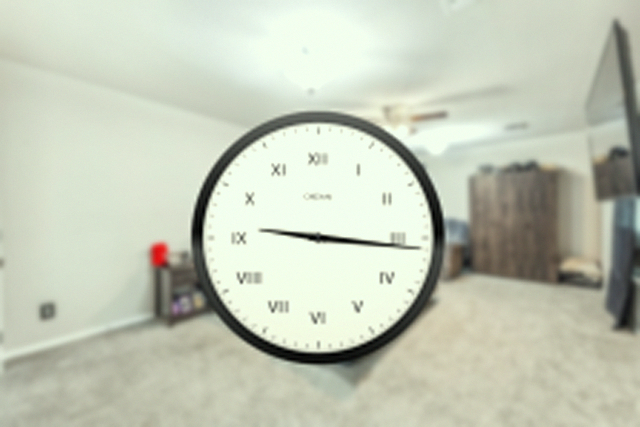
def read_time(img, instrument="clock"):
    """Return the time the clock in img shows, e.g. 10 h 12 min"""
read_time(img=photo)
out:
9 h 16 min
